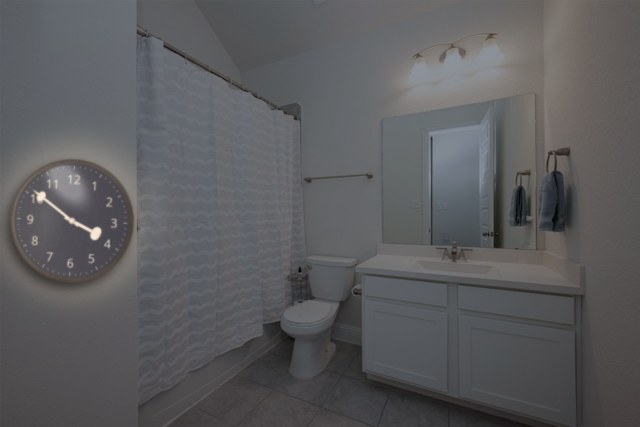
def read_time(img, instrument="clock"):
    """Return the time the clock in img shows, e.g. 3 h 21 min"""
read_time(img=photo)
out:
3 h 51 min
